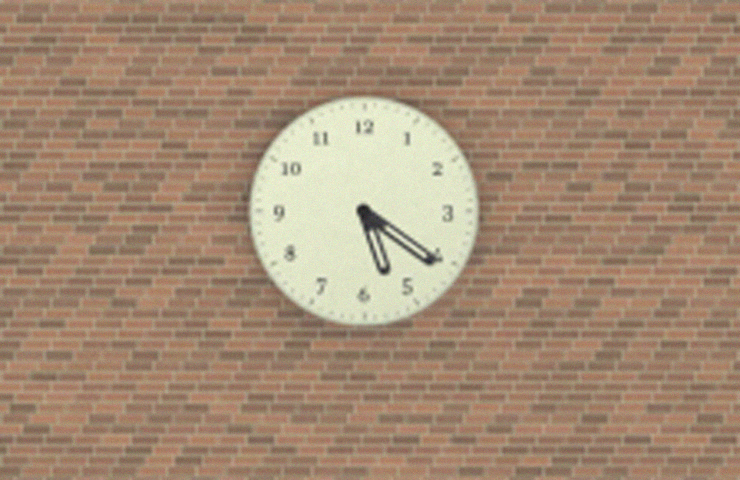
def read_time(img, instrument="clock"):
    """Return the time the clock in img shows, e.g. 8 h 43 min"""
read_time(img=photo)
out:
5 h 21 min
